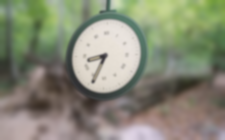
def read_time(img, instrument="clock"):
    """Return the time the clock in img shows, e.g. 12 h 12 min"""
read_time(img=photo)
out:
8 h 34 min
